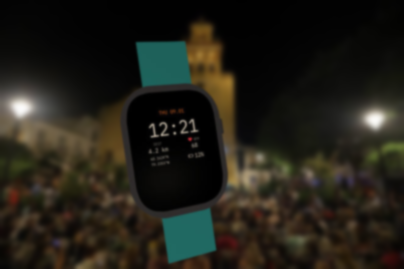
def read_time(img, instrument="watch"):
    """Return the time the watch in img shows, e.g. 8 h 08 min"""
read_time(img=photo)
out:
12 h 21 min
